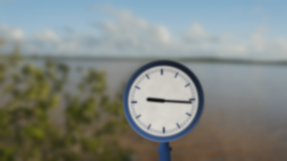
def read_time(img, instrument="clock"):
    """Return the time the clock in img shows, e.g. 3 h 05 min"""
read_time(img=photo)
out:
9 h 16 min
